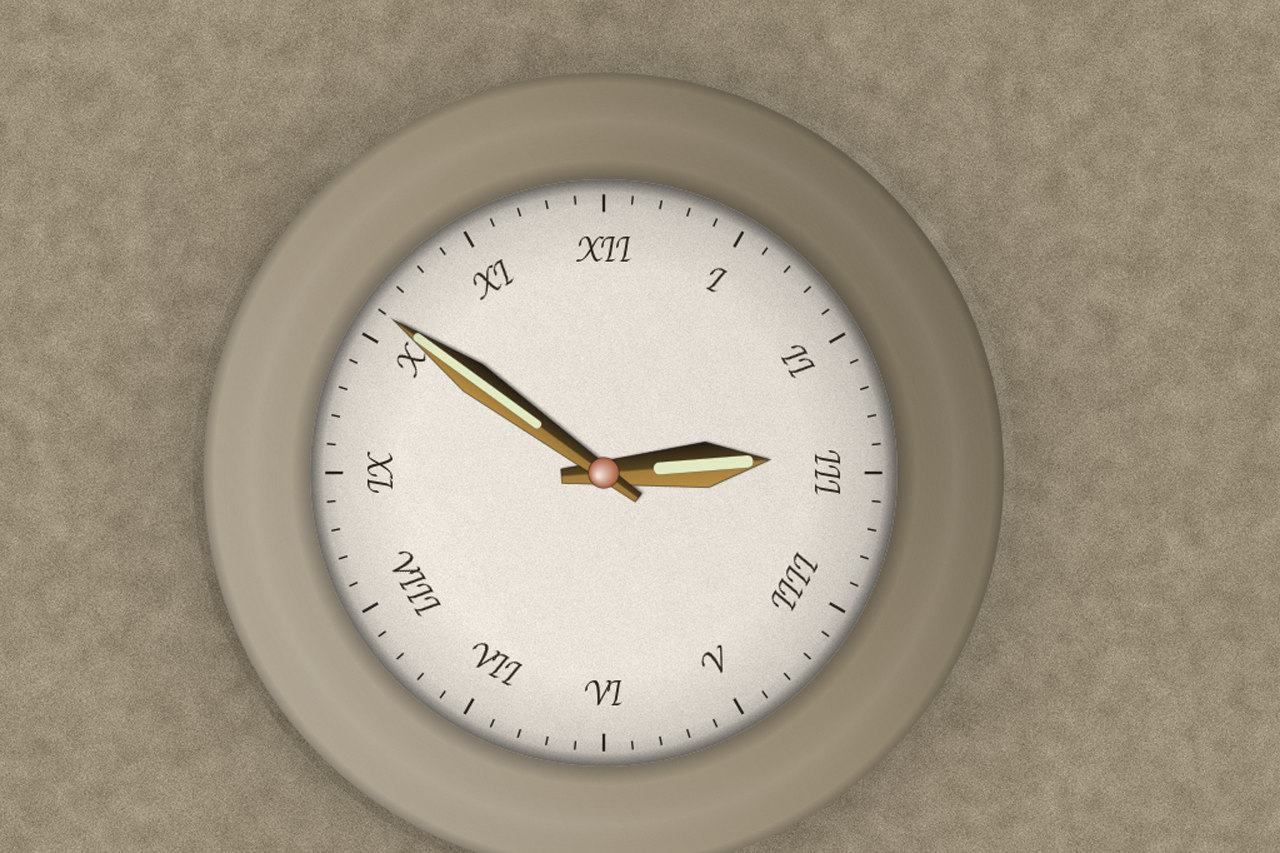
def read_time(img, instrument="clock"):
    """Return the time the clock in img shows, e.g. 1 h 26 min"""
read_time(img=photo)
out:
2 h 51 min
